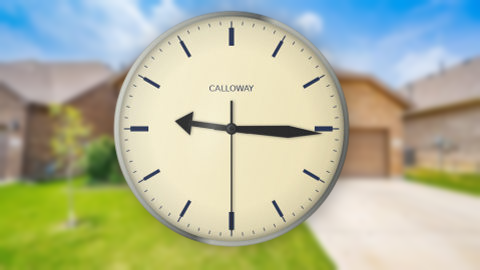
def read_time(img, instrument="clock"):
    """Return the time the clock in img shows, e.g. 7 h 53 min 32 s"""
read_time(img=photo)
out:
9 h 15 min 30 s
